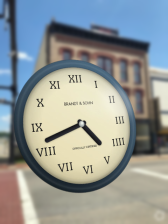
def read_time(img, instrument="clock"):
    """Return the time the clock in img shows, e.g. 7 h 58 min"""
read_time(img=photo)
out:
4 h 42 min
